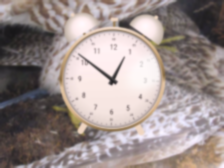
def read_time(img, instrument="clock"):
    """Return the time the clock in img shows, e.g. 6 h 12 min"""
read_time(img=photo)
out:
12 h 51 min
